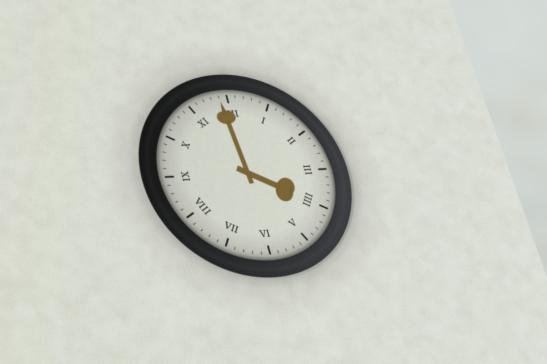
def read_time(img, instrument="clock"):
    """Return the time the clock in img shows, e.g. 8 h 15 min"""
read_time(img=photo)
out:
3 h 59 min
